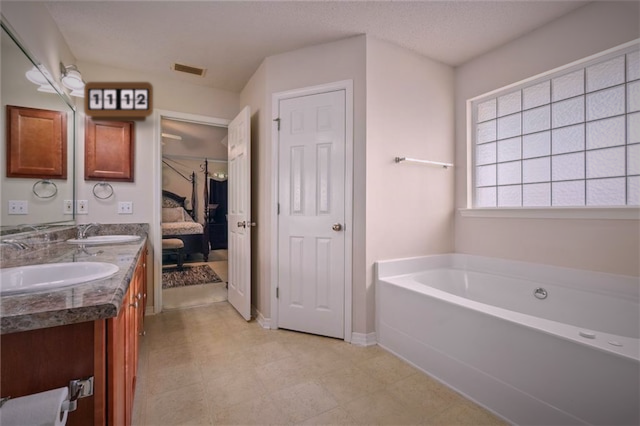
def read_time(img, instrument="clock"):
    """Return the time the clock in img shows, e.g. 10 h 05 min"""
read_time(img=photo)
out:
11 h 12 min
